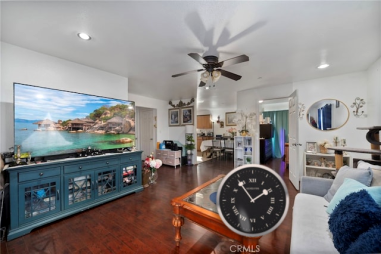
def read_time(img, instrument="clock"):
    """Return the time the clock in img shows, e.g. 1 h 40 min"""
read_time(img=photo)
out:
1 h 54 min
